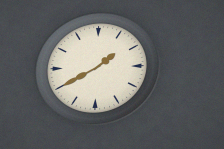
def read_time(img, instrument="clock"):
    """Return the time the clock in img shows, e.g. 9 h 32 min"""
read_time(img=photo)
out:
1 h 40 min
